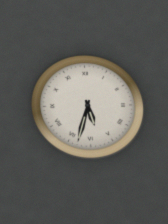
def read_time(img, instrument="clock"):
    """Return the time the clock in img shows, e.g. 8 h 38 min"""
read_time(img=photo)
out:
5 h 33 min
